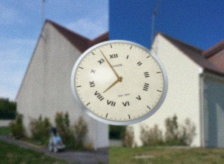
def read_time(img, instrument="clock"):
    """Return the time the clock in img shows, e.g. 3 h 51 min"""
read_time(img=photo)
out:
7 h 57 min
